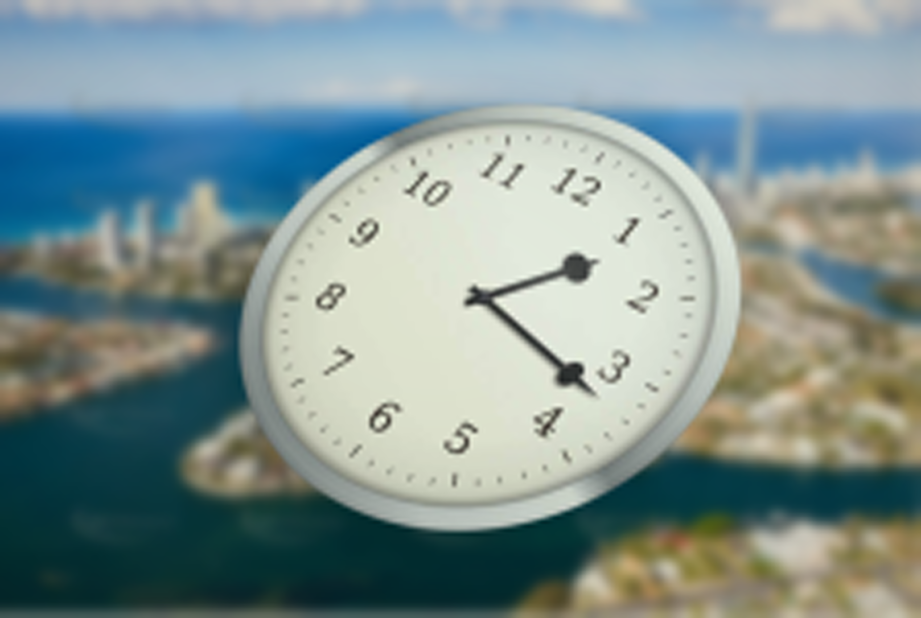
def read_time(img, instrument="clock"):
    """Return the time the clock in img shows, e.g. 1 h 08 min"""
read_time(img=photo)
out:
1 h 17 min
